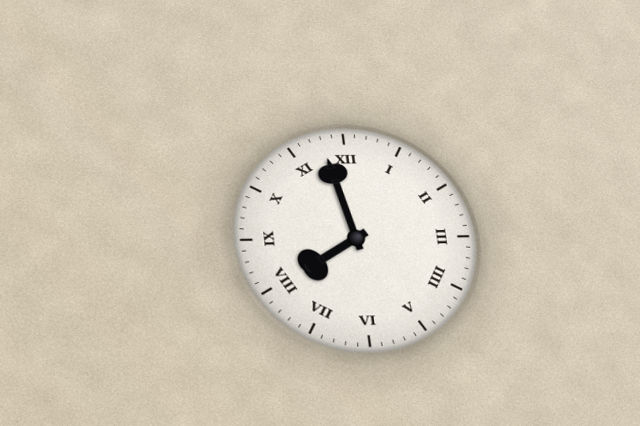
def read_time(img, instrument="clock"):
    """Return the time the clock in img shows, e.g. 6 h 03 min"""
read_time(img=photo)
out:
7 h 58 min
